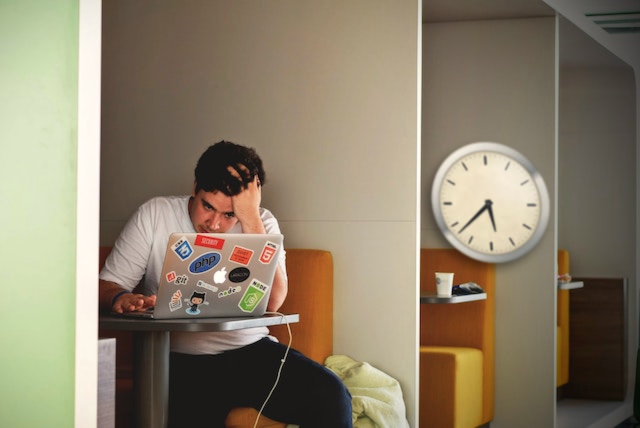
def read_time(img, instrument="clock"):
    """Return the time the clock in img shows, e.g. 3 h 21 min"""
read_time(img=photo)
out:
5 h 38 min
